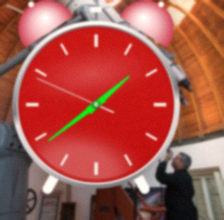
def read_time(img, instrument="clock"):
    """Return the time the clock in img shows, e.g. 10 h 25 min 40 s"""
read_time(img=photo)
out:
1 h 38 min 49 s
